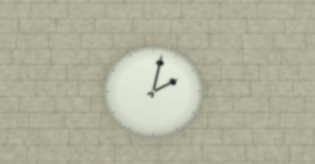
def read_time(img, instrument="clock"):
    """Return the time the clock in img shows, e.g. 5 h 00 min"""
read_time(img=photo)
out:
2 h 02 min
